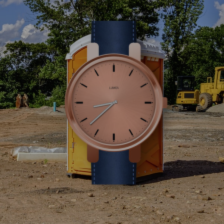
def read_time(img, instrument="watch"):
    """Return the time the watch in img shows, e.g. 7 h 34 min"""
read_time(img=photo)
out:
8 h 38 min
